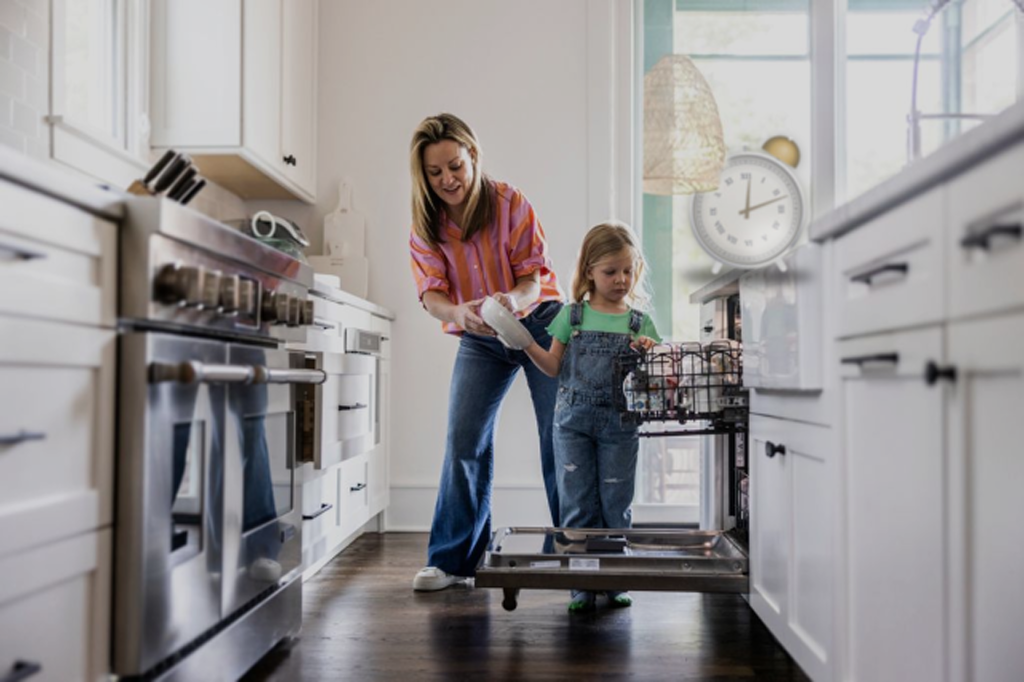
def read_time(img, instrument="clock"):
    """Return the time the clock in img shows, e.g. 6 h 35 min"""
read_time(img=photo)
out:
12 h 12 min
